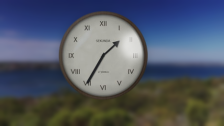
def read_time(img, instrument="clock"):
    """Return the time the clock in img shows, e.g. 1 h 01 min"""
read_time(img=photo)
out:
1 h 35 min
